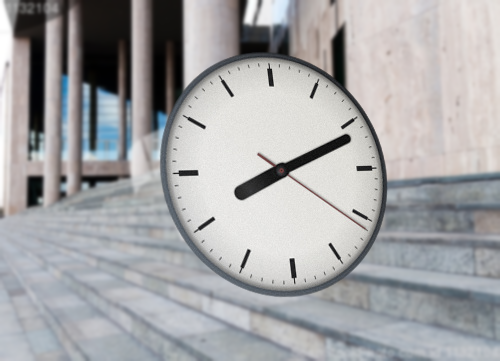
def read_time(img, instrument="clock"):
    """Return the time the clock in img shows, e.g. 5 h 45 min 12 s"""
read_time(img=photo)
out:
8 h 11 min 21 s
